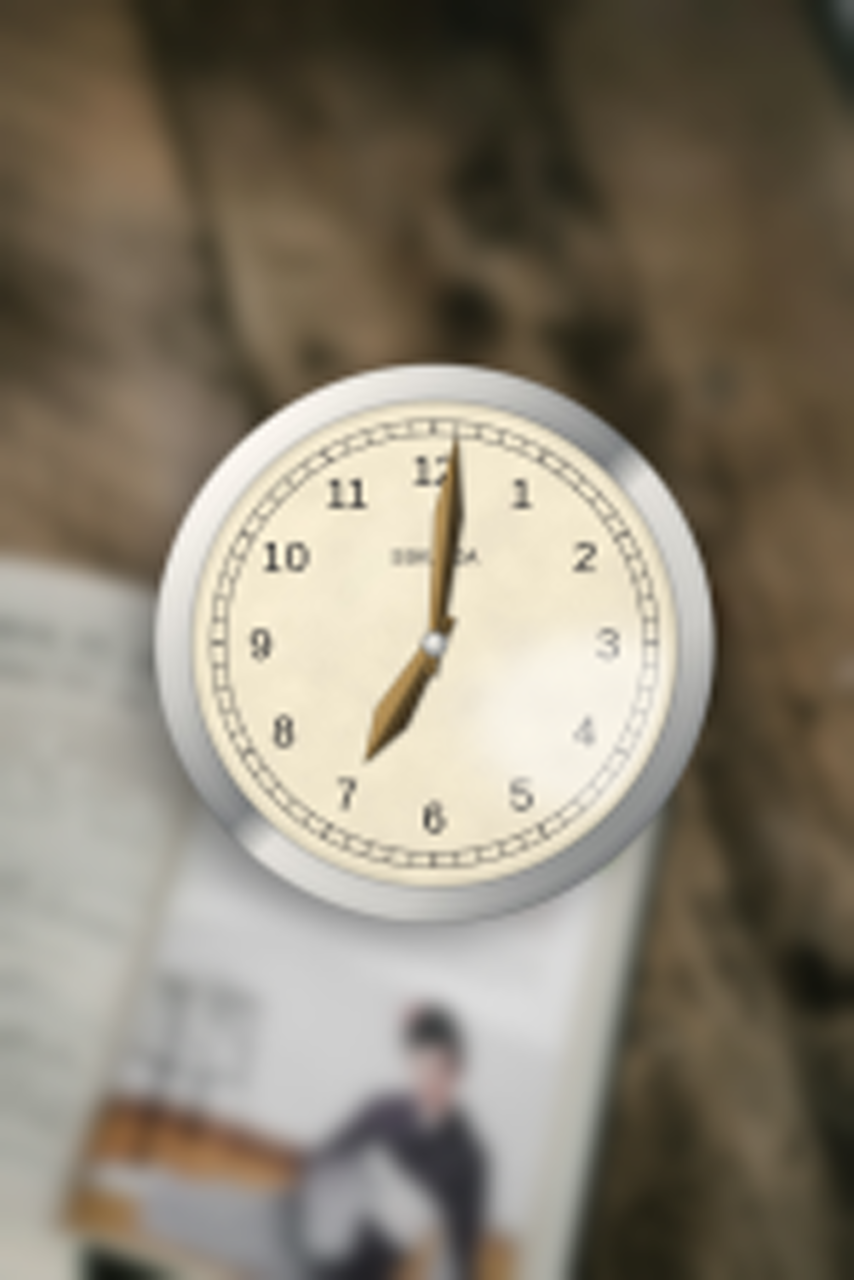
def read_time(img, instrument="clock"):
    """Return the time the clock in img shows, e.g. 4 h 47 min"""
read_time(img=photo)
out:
7 h 01 min
